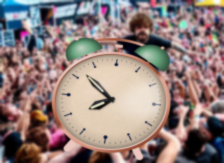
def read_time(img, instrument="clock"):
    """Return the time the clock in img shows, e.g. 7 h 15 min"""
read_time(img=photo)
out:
7 h 52 min
